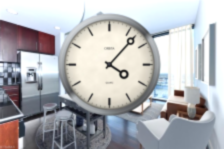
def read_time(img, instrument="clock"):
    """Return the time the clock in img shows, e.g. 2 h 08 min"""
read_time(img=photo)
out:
4 h 07 min
